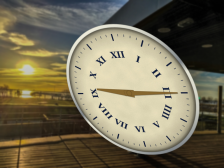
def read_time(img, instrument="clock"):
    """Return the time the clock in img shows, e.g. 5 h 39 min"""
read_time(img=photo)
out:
9 h 15 min
